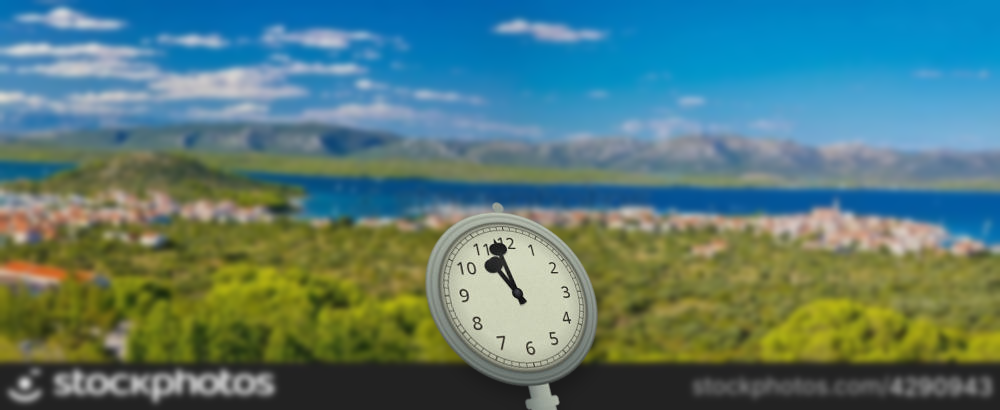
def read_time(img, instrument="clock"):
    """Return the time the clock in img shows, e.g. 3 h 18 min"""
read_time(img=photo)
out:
10 h 58 min
